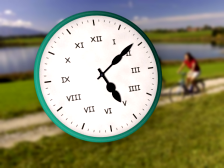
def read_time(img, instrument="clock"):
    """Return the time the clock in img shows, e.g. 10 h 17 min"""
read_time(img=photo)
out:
5 h 09 min
